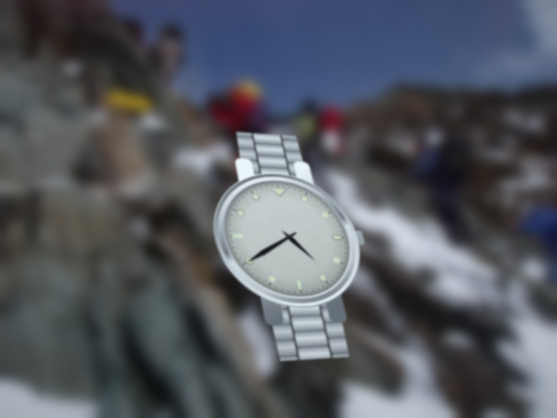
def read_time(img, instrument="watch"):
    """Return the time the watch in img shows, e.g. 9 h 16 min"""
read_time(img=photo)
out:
4 h 40 min
